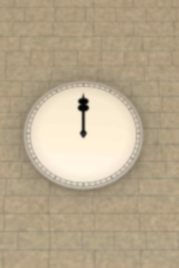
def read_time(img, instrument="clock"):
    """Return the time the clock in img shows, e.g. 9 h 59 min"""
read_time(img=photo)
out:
12 h 00 min
